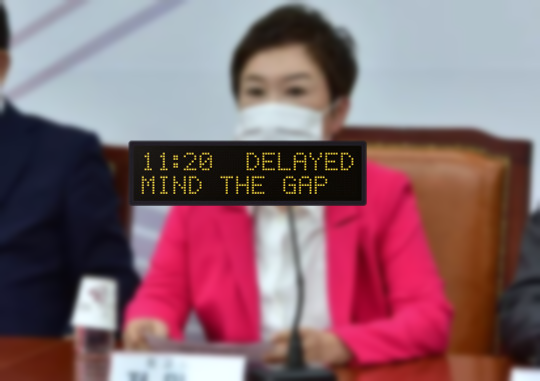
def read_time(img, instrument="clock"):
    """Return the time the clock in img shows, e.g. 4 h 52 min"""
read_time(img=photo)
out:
11 h 20 min
